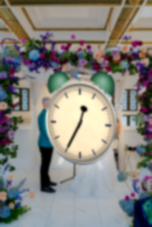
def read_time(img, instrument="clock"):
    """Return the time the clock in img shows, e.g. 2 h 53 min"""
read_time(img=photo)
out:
12 h 35 min
